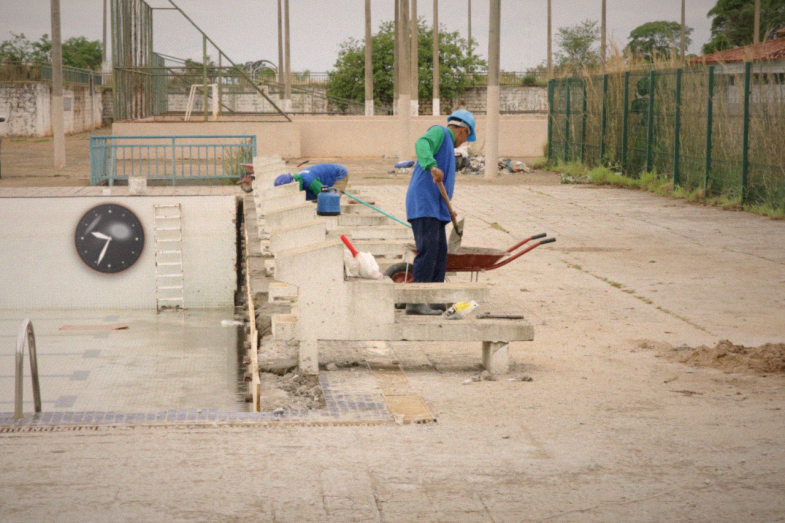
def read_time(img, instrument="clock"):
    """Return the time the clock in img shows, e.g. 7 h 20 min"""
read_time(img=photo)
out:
9 h 34 min
